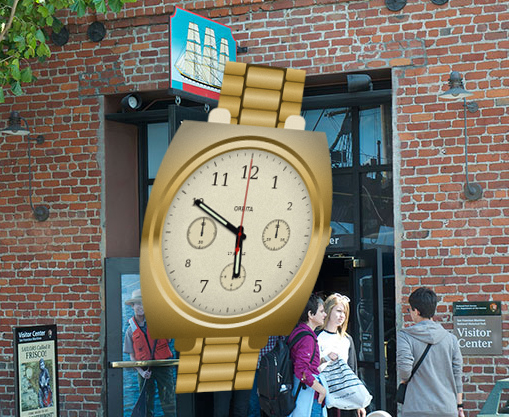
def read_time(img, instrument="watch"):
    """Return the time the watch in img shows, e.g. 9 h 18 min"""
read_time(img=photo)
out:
5 h 50 min
